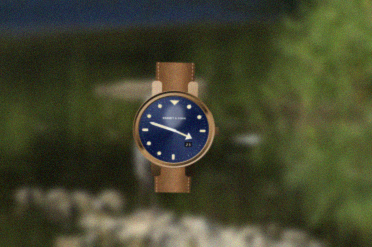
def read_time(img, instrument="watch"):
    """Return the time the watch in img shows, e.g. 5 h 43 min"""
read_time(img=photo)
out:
3 h 48 min
